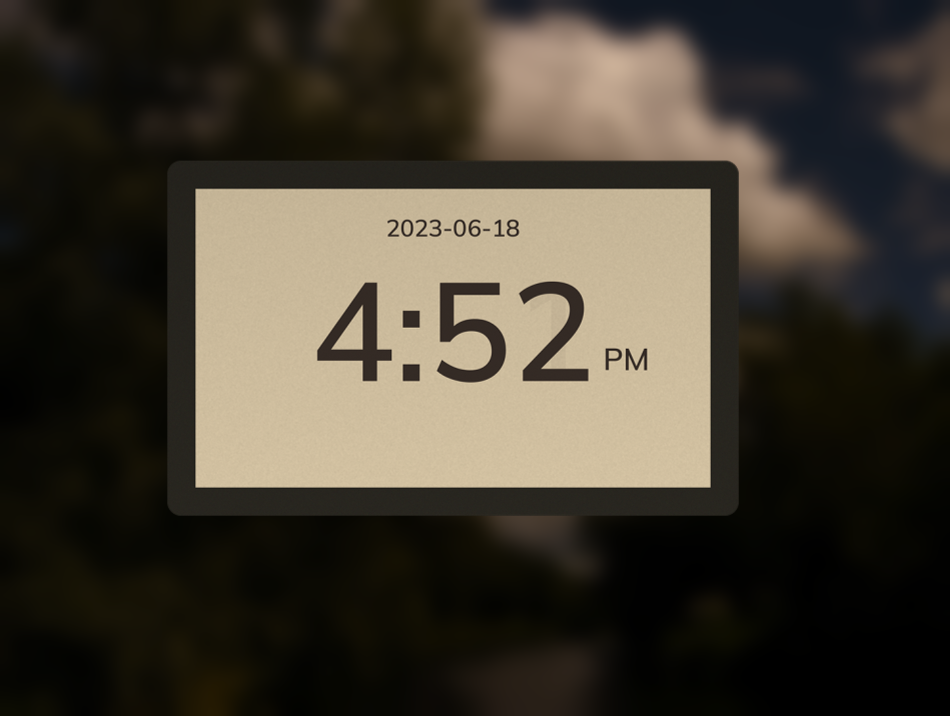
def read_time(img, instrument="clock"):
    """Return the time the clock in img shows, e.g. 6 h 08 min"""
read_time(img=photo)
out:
4 h 52 min
